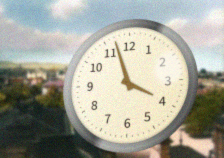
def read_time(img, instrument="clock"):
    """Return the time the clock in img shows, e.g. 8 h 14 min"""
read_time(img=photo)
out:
3 h 57 min
